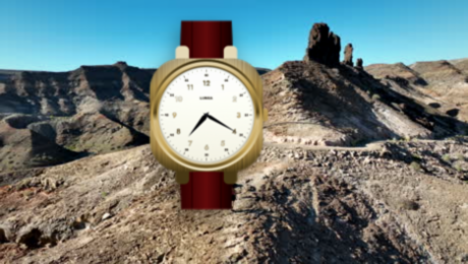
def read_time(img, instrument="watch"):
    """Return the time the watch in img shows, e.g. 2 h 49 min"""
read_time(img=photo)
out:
7 h 20 min
